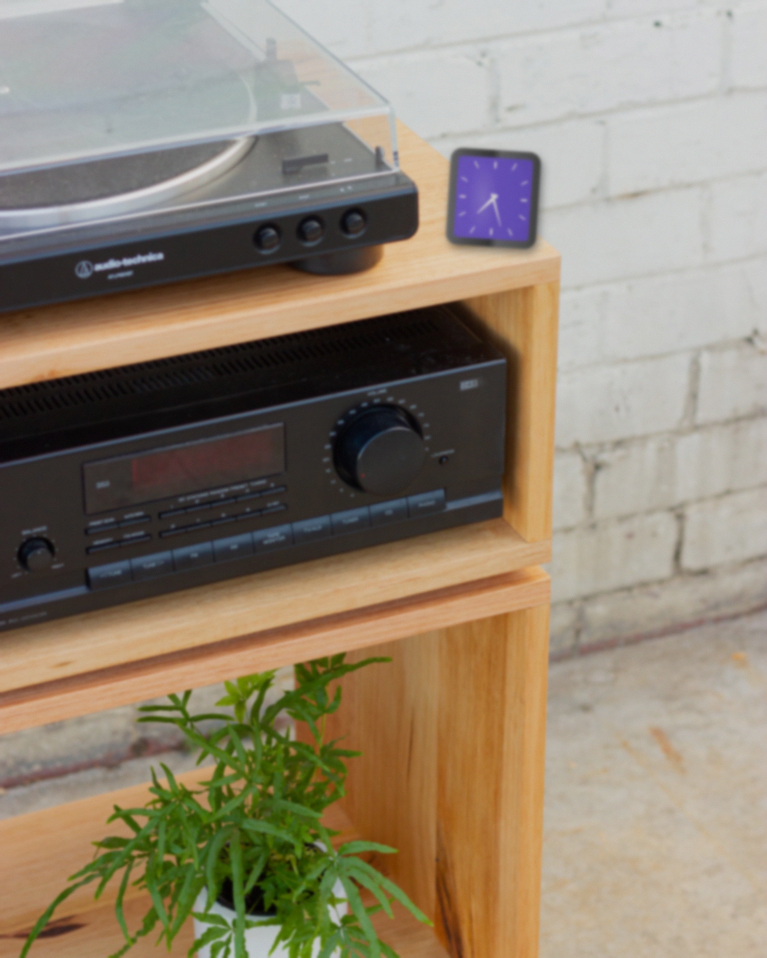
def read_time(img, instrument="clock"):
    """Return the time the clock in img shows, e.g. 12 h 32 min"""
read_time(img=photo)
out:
7 h 27 min
